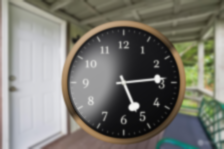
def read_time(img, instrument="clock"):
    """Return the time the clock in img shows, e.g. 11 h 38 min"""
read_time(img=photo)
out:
5 h 14 min
